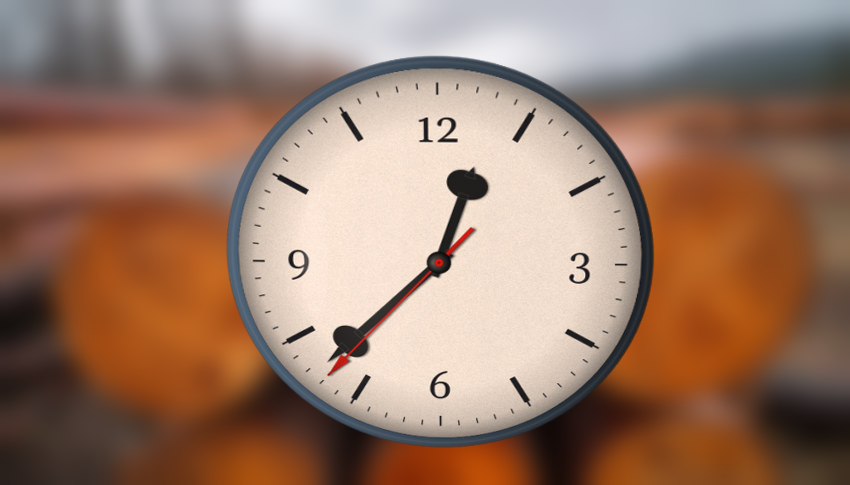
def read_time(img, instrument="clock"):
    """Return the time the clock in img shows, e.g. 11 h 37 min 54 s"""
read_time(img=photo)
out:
12 h 37 min 37 s
